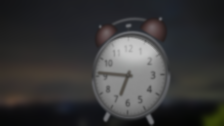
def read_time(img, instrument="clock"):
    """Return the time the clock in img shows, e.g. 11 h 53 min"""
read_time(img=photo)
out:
6 h 46 min
